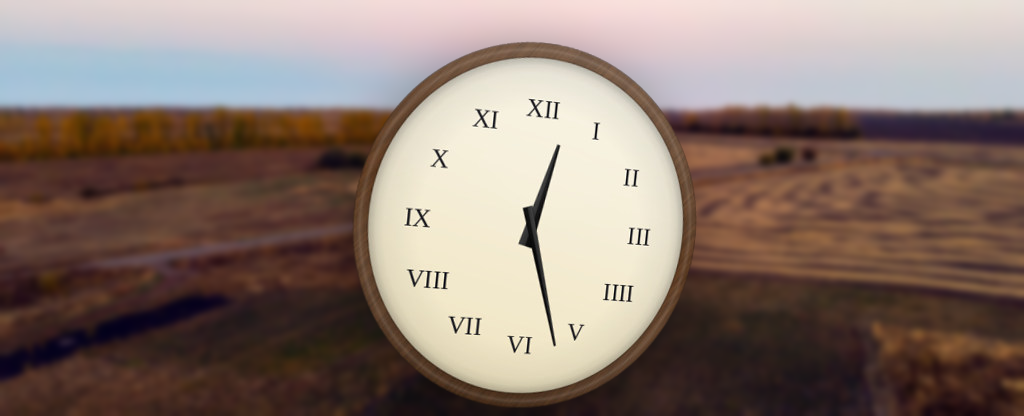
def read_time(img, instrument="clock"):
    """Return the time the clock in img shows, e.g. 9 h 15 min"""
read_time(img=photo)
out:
12 h 27 min
